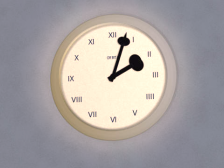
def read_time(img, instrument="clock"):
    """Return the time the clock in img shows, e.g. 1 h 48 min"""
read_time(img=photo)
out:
2 h 03 min
